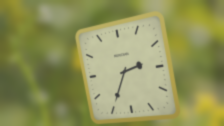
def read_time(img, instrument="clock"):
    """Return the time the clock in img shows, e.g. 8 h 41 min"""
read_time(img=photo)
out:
2 h 35 min
